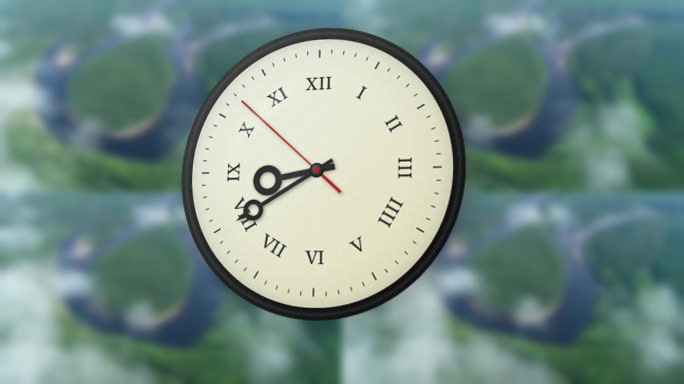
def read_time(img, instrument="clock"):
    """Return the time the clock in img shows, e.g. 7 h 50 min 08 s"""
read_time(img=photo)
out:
8 h 39 min 52 s
